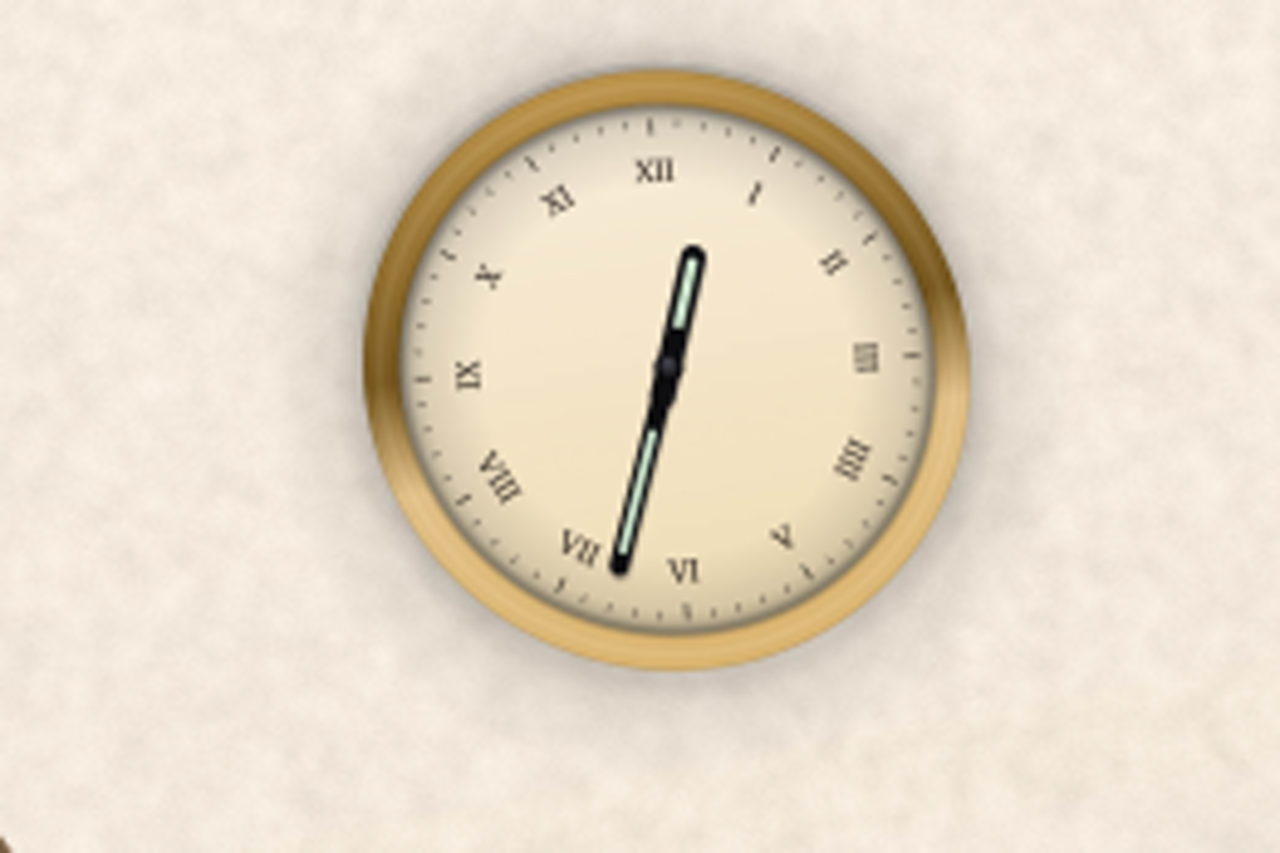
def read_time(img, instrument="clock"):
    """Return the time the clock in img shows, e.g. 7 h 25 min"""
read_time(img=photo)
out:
12 h 33 min
